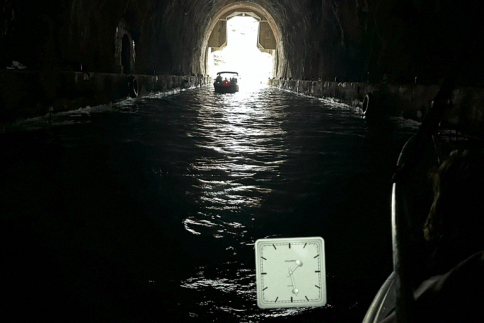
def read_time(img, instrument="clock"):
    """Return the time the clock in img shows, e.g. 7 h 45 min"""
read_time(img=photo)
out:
1 h 28 min
